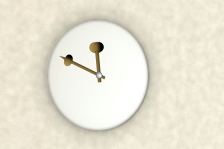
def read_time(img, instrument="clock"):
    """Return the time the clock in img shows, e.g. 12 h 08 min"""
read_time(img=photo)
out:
11 h 49 min
